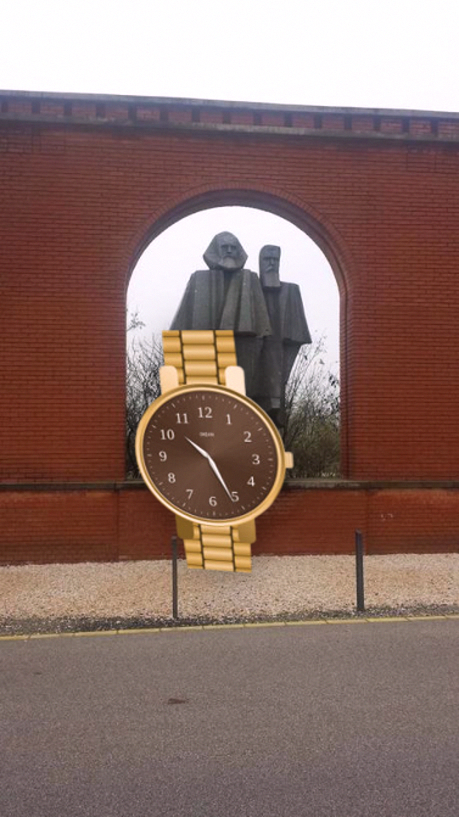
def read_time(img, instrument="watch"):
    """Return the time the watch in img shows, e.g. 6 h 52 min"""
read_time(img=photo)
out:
10 h 26 min
